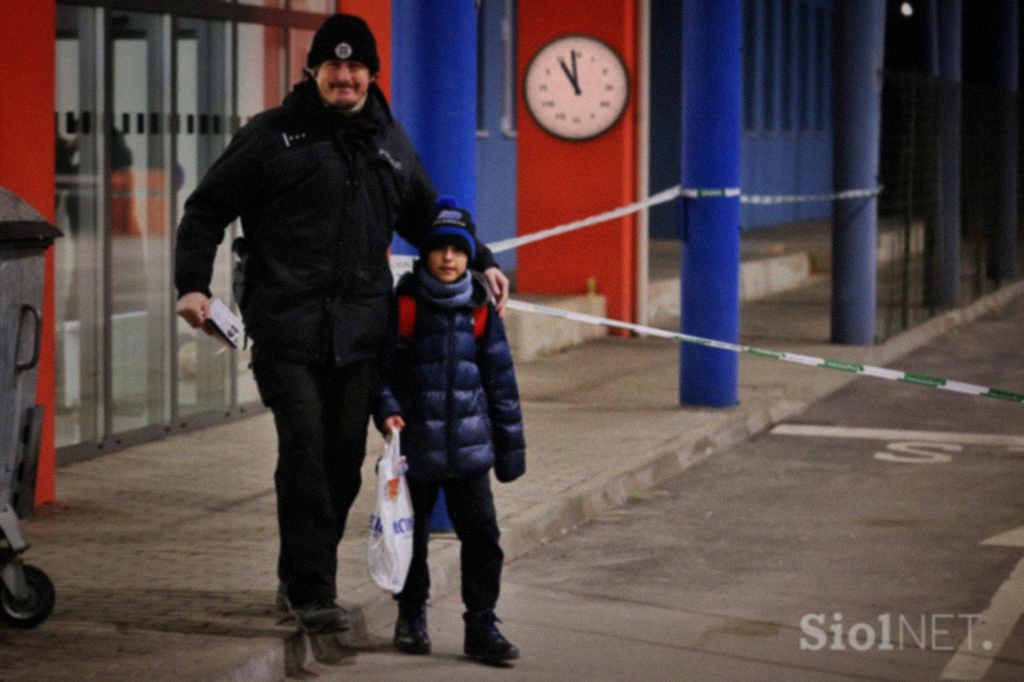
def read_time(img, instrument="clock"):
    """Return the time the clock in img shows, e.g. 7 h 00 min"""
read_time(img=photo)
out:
10 h 59 min
